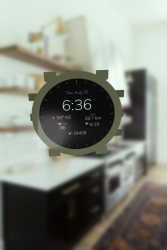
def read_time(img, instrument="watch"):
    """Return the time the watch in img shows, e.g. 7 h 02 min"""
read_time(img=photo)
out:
6 h 36 min
